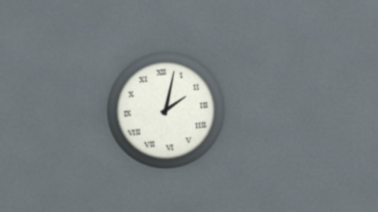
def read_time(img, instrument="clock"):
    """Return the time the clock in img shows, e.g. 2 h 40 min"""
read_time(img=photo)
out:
2 h 03 min
